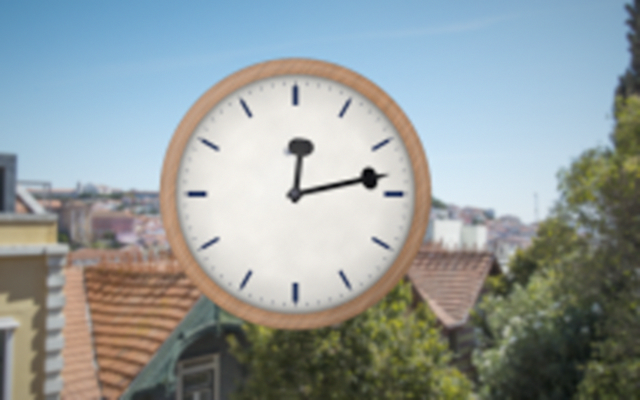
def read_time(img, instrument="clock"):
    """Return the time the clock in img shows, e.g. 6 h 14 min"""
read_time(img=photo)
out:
12 h 13 min
